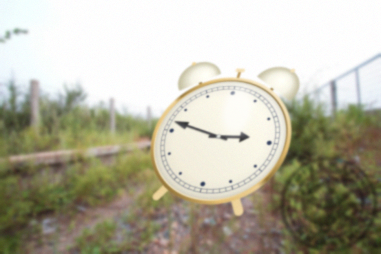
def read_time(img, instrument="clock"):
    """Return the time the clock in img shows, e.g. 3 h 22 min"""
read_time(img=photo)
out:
2 h 47 min
